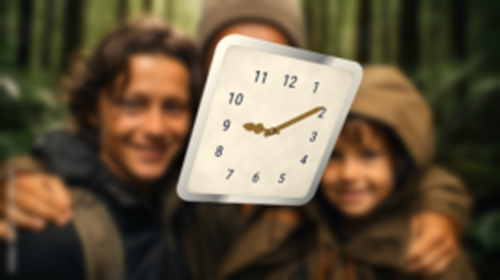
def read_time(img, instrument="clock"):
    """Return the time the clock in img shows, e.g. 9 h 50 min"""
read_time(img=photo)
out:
9 h 09 min
